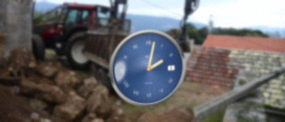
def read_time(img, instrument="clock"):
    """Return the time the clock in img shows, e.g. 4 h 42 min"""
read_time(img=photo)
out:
2 h 02 min
